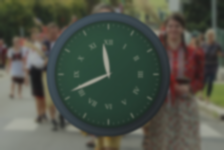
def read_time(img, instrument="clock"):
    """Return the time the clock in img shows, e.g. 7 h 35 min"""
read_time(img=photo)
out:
11 h 41 min
